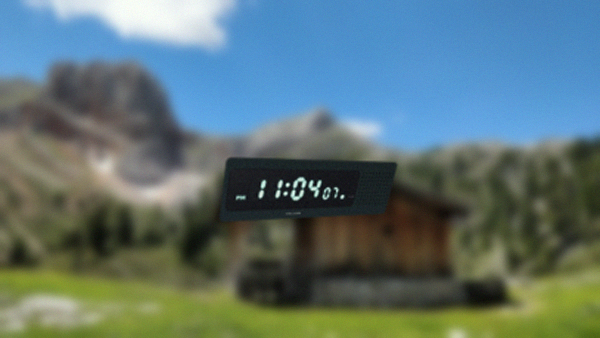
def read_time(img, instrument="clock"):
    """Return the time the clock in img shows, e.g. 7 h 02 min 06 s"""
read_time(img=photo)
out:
11 h 04 min 07 s
